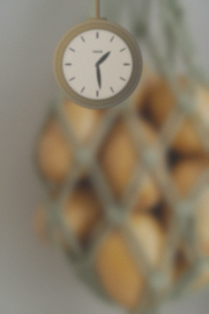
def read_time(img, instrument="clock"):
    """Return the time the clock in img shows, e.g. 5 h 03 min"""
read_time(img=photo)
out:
1 h 29 min
